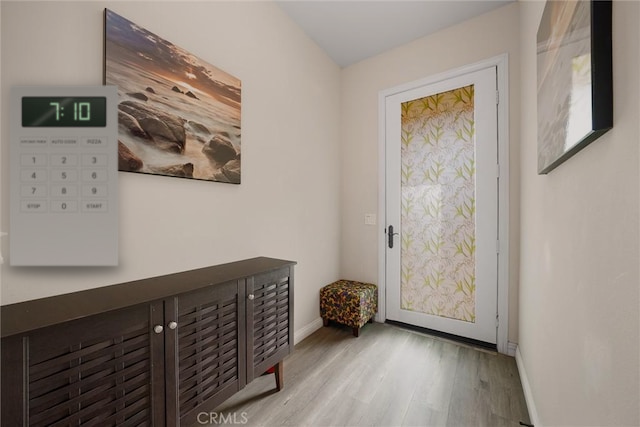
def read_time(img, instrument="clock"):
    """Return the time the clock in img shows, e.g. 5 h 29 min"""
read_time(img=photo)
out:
7 h 10 min
